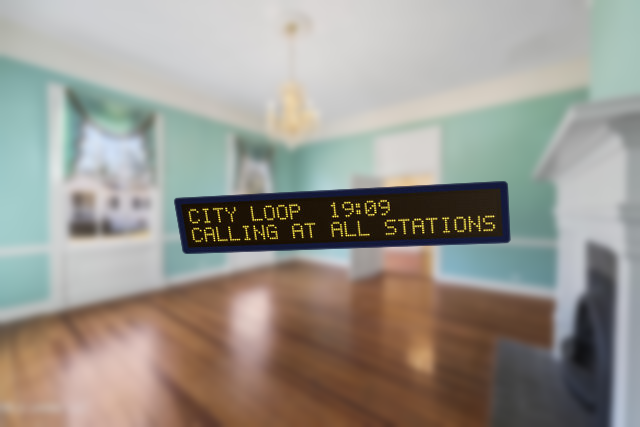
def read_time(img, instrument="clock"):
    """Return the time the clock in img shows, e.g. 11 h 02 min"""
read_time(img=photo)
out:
19 h 09 min
